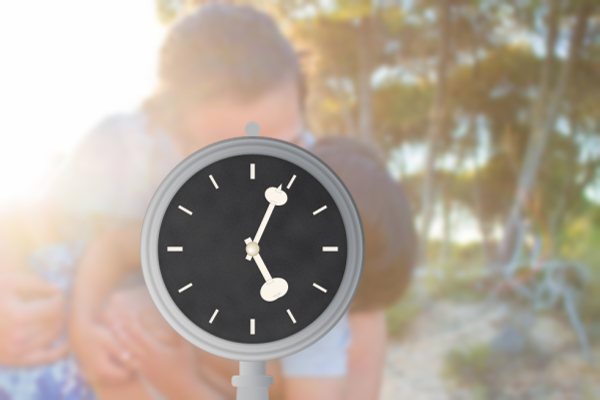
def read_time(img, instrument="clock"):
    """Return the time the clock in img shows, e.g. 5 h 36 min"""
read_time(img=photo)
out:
5 h 04 min
